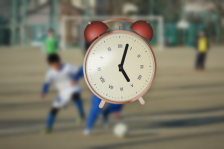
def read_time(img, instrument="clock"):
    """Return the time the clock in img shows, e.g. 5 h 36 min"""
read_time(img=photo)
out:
5 h 03 min
